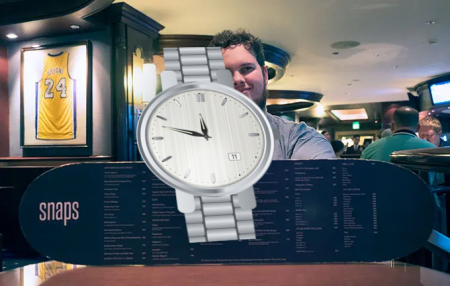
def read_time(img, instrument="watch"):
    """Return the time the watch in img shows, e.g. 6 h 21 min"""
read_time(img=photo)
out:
11 h 48 min
